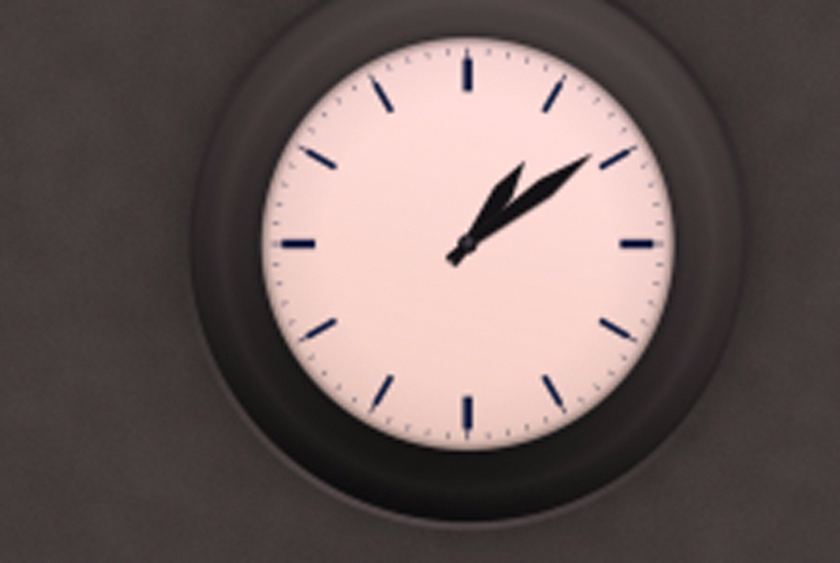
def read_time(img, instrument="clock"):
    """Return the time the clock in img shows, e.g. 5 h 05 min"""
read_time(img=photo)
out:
1 h 09 min
